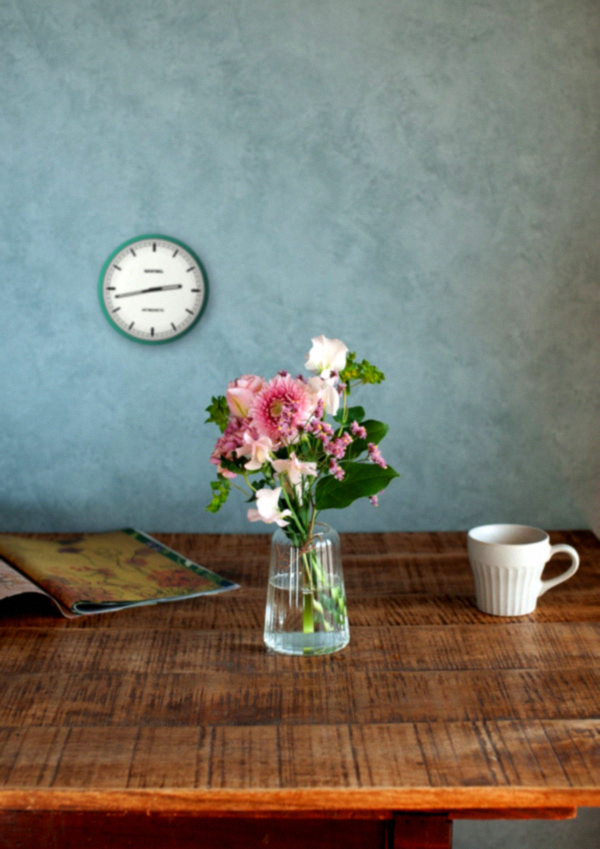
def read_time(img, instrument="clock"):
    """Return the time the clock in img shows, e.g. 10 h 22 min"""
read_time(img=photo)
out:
2 h 43 min
